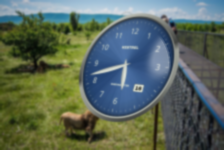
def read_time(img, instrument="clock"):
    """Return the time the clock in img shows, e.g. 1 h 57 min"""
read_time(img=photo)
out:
5 h 42 min
